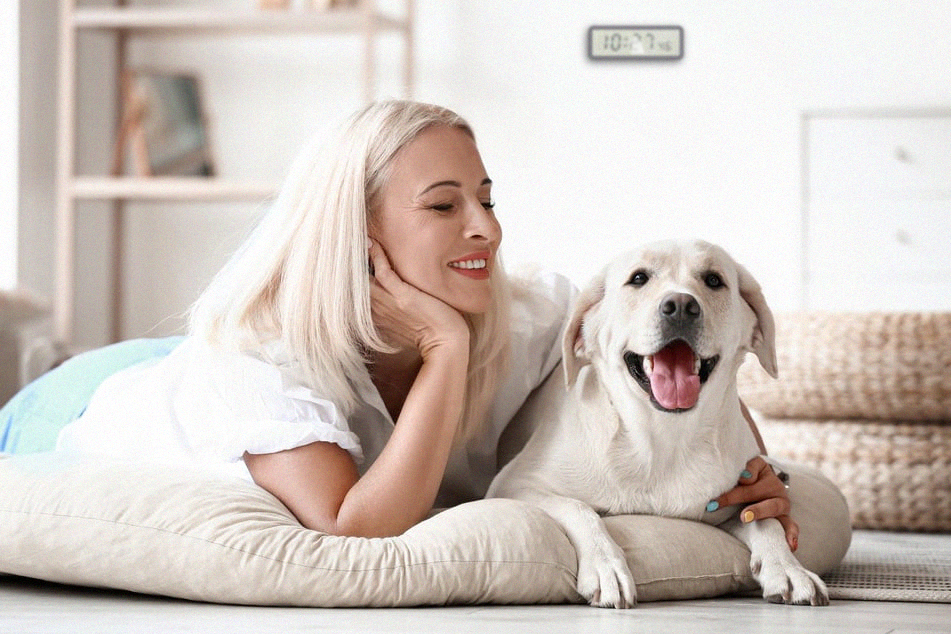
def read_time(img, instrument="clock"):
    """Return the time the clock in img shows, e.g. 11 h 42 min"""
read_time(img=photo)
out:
10 h 27 min
